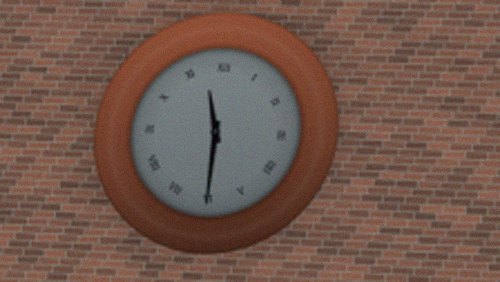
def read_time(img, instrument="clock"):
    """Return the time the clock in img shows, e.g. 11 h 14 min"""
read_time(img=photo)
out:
11 h 30 min
